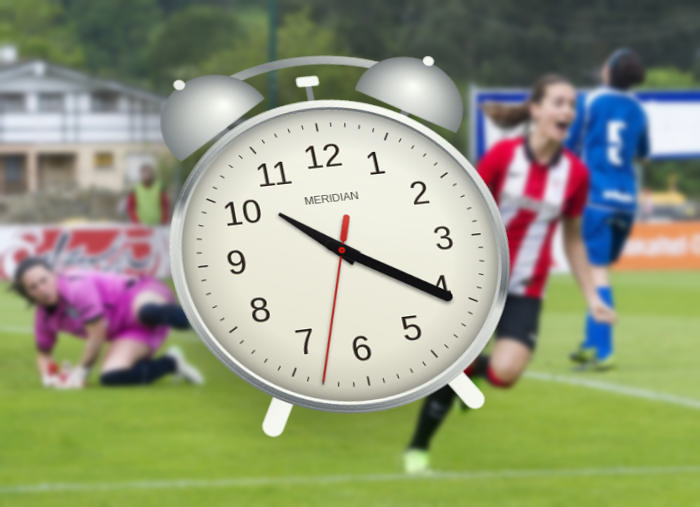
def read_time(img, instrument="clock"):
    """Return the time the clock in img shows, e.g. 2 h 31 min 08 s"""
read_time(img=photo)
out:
10 h 20 min 33 s
